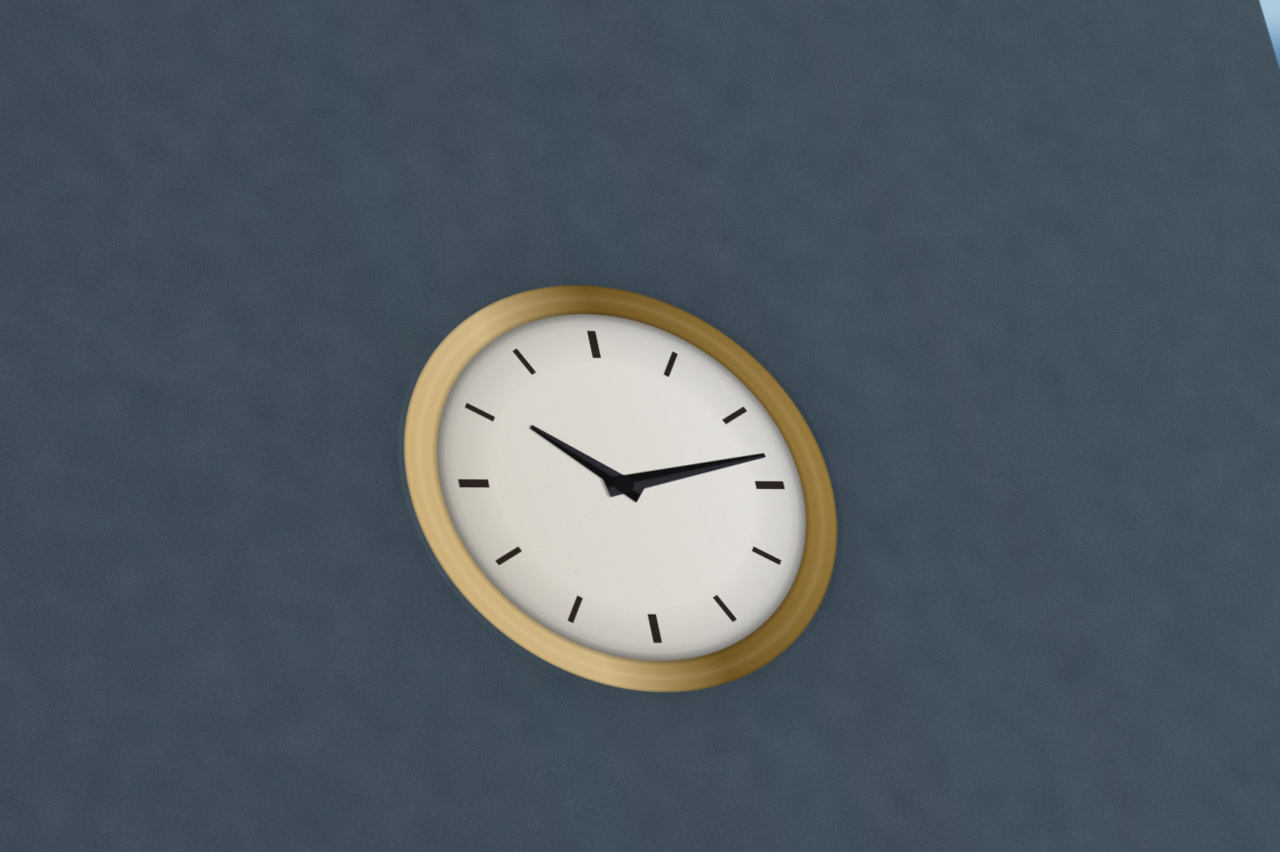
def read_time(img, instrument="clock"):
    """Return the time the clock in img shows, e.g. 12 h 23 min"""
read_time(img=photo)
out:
10 h 13 min
